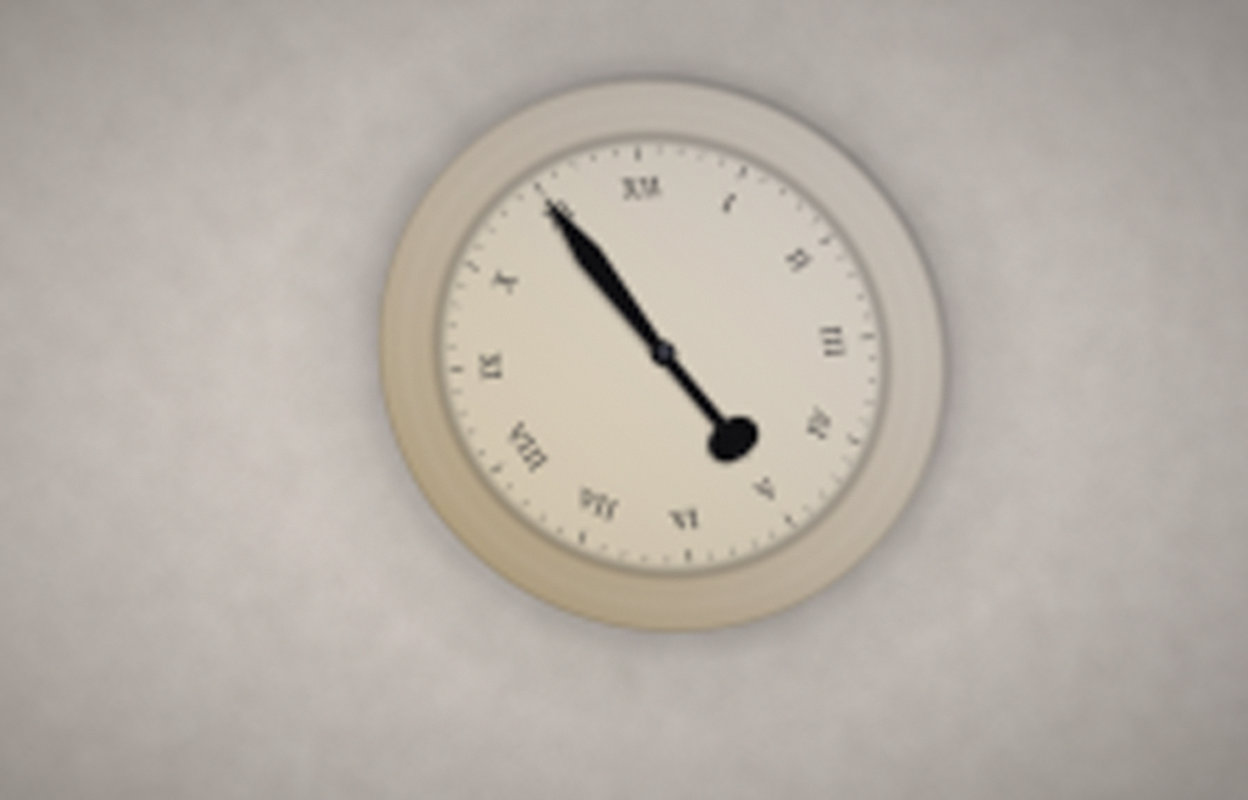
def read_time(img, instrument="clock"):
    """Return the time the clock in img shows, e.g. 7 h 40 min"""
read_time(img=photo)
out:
4 h 55 min
